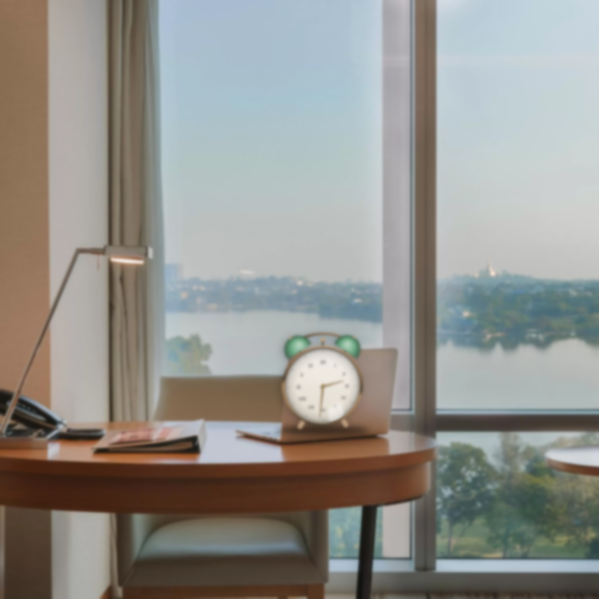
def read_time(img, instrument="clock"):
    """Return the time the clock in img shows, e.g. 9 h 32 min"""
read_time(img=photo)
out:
2 h 31 min
